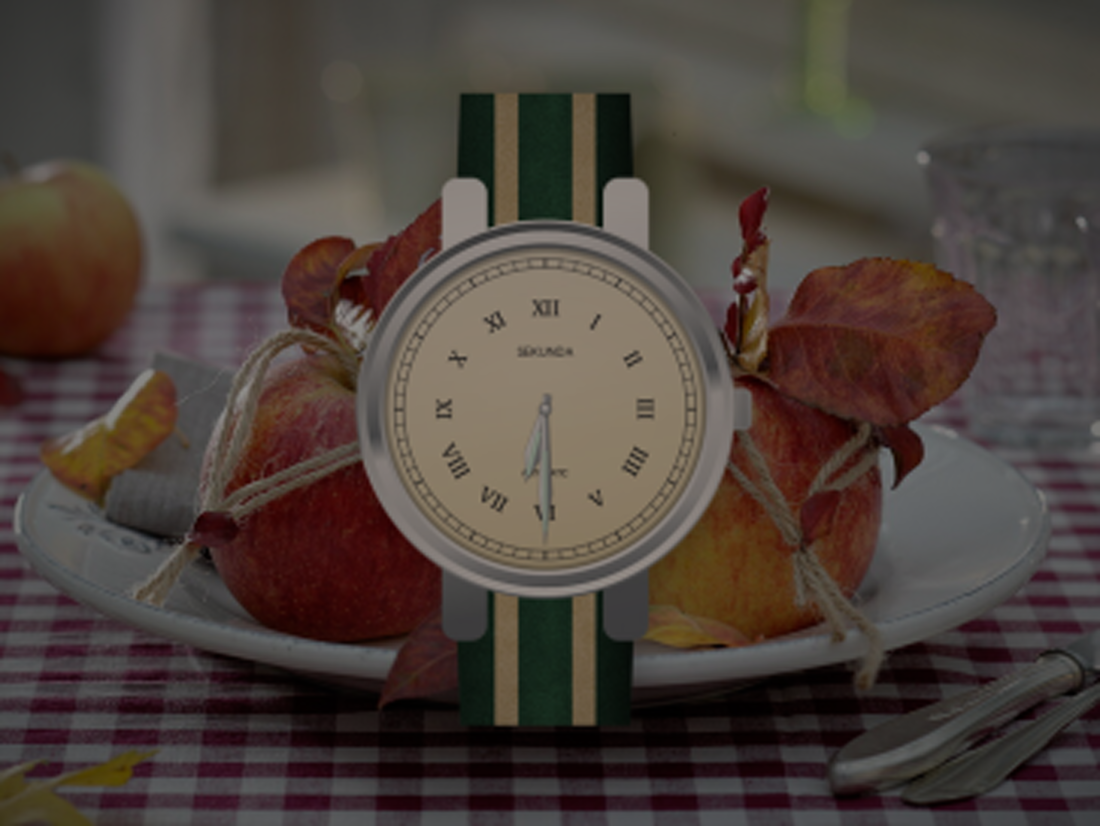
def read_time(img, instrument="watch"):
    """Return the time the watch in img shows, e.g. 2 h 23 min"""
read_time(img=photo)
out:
6 h 30 min
